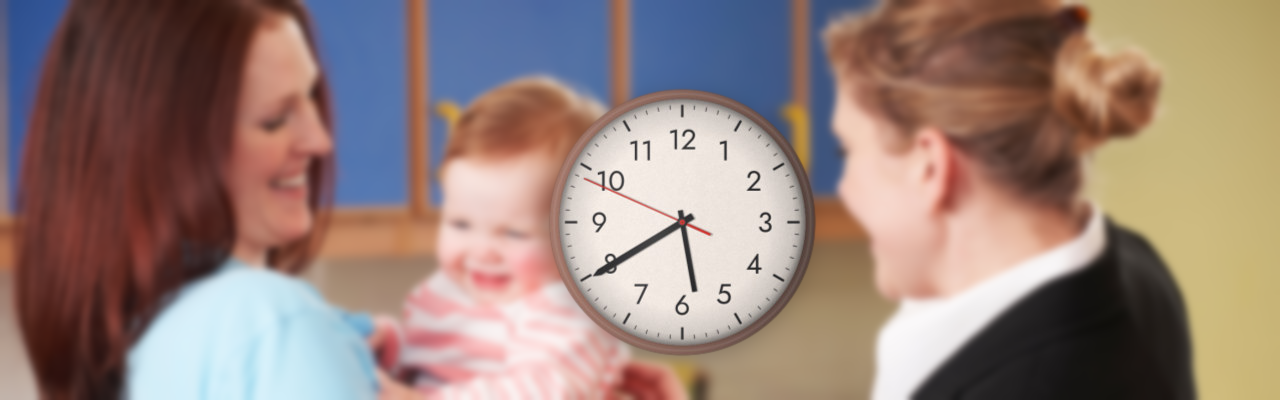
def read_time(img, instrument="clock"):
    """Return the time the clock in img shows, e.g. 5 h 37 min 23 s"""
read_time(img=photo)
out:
5 h 39 min 49 s
